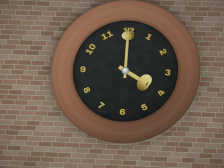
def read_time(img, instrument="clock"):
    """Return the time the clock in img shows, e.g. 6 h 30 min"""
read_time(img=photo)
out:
4 h 00 min
